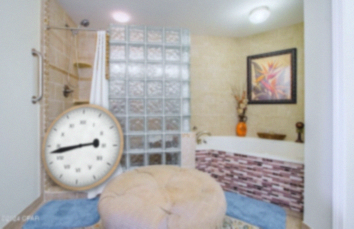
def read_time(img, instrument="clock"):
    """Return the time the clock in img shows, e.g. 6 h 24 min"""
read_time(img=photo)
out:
2 h 43 min
